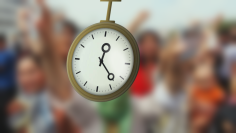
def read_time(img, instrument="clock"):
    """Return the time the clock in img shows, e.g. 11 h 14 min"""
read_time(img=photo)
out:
12 h 23 min
